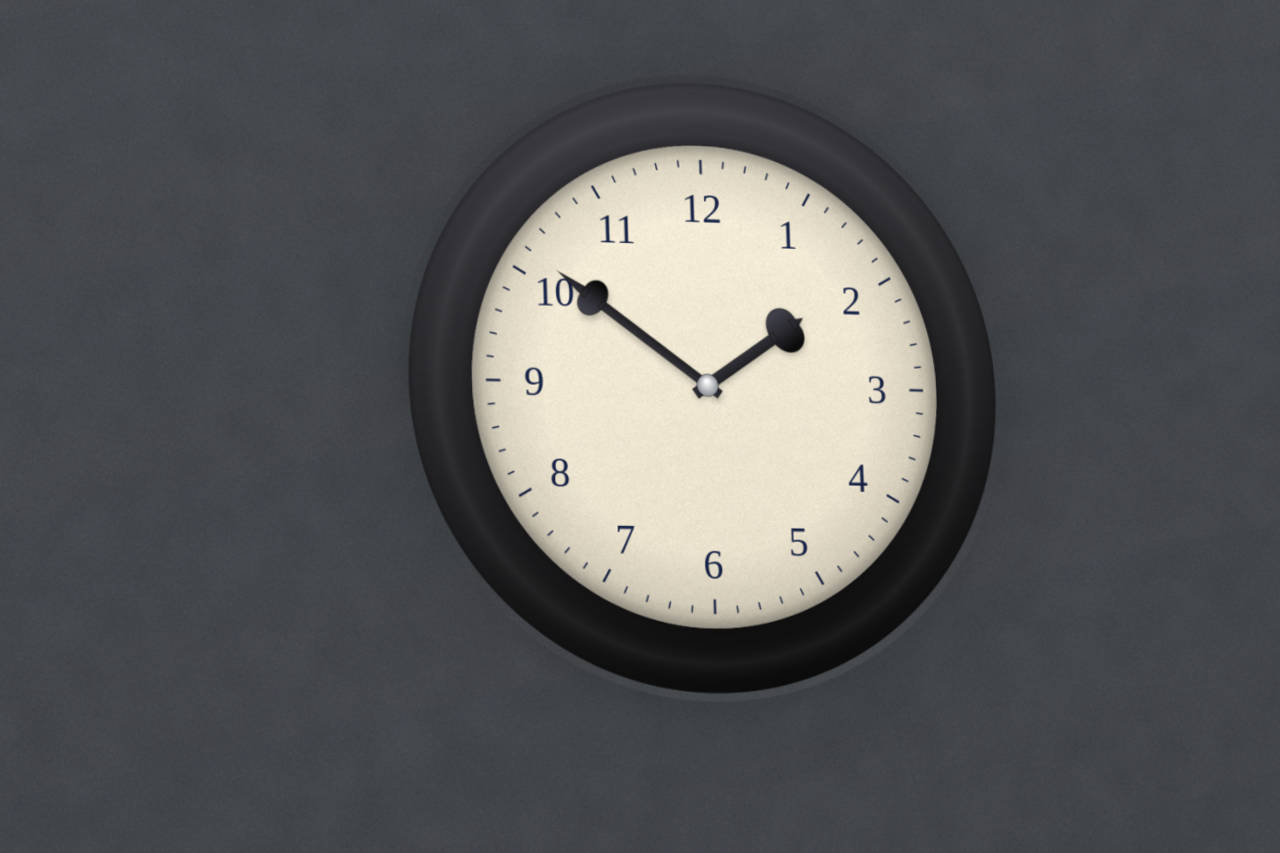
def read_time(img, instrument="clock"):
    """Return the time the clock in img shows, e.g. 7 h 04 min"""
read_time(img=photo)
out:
1 h 51 min
